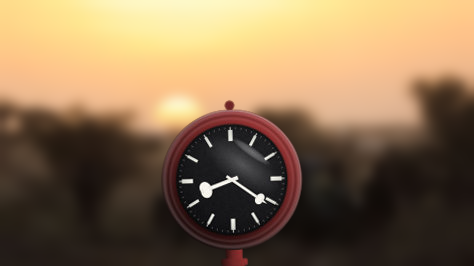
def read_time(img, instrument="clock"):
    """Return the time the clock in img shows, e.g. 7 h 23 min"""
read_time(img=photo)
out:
8 h 21 min
